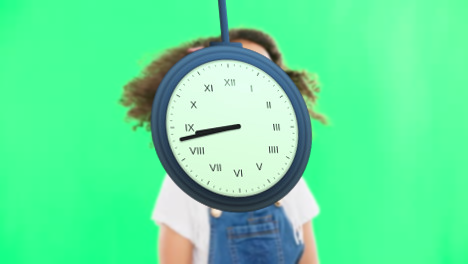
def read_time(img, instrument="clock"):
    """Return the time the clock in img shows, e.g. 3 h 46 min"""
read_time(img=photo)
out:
8 h 43 min
